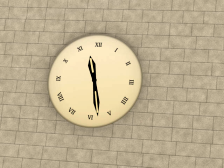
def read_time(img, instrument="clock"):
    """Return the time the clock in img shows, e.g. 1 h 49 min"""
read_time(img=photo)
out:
11 h 28 min
